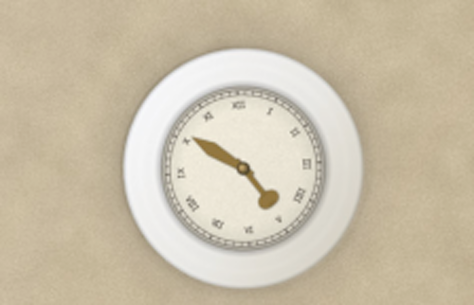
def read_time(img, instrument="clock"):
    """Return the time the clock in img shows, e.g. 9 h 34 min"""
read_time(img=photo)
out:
4 h 51 min
